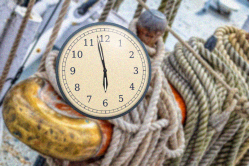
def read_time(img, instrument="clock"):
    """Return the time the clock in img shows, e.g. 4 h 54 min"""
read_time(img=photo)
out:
5 h 58 min
